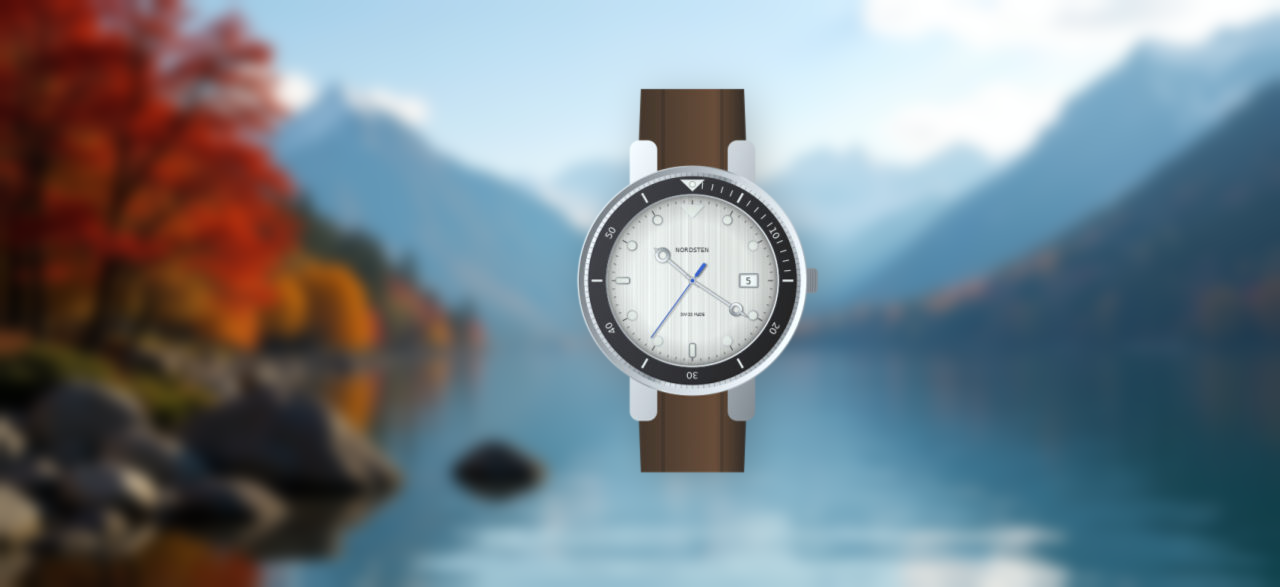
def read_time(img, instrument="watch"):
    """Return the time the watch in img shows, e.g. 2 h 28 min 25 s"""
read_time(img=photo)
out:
10 h 20 min 36 s
